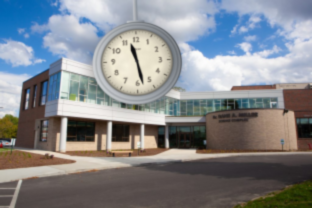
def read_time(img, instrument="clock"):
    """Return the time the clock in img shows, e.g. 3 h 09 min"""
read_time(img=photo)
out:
11 h 28 min
